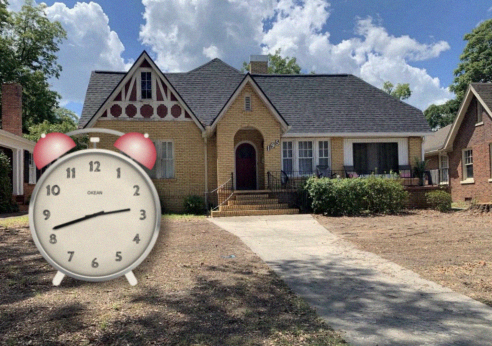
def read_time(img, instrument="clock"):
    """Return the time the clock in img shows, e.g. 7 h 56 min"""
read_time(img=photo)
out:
2 h 42 min
